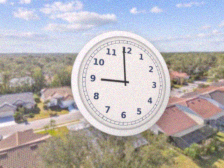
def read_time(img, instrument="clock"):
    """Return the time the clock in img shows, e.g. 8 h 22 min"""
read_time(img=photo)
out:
8 h 59 min
